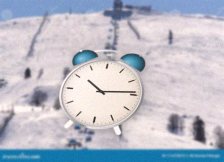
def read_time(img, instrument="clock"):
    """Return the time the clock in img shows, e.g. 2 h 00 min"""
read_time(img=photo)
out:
10 h 14 min
